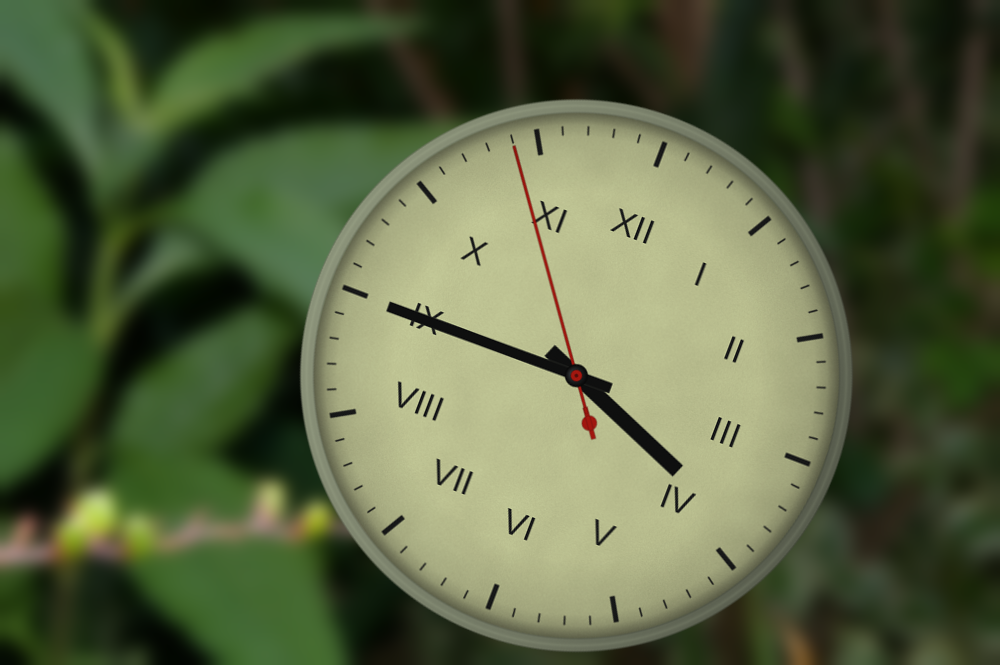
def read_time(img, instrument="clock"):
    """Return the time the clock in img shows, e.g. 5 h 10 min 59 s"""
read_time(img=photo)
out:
3 h 44 min 54 s
